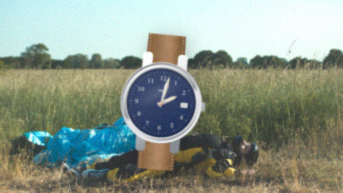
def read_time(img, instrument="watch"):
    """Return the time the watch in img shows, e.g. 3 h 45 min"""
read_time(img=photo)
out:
2 h 02 min
